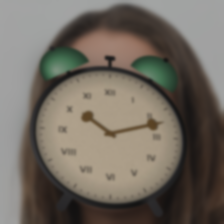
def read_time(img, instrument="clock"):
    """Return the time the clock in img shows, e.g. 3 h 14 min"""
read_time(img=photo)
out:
10 h 12 min
